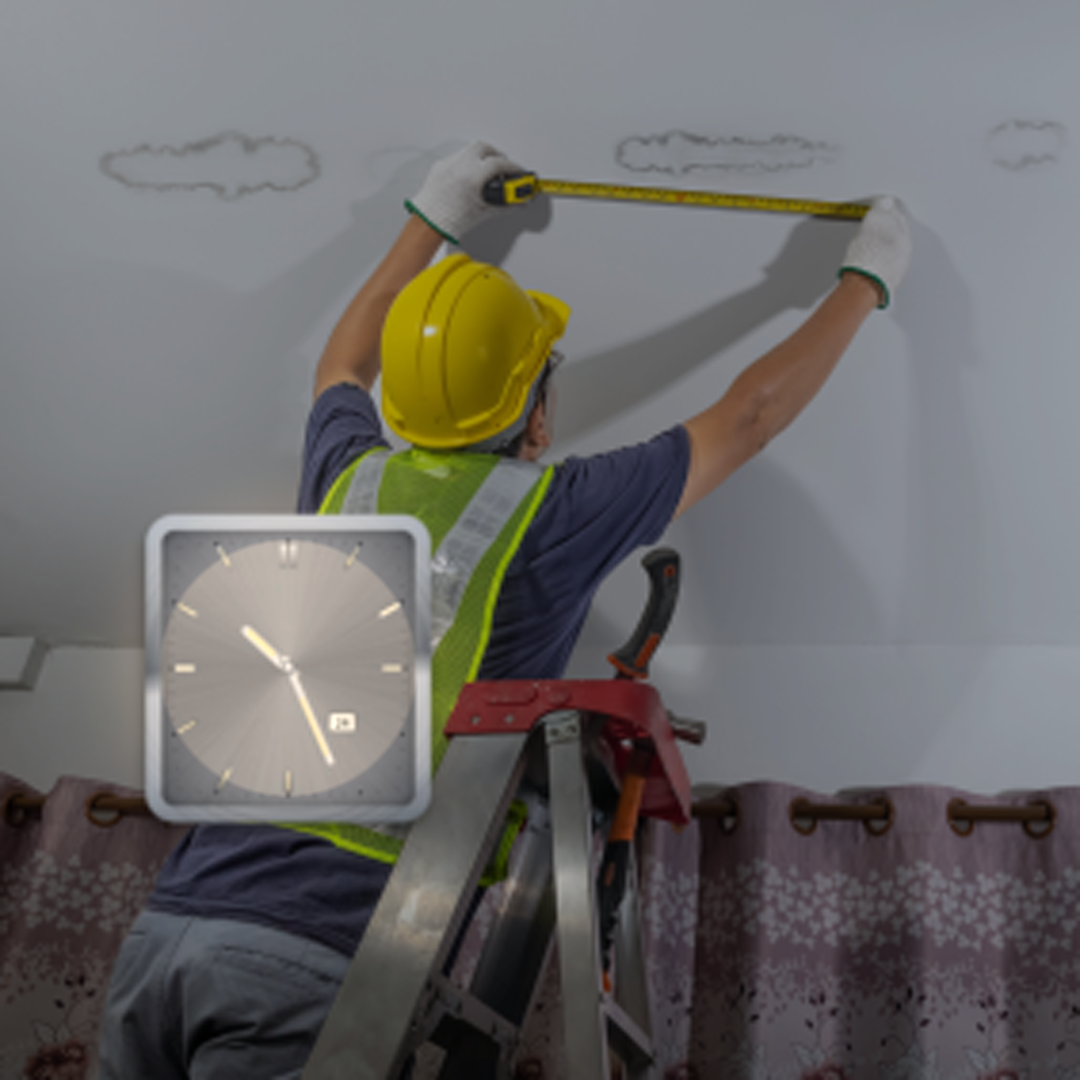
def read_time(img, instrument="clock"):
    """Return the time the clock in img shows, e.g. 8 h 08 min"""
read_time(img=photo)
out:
10 h 26 min
